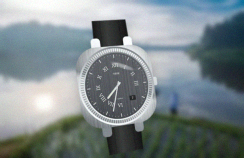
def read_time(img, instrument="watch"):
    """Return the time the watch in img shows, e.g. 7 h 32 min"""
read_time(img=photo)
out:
7 h 33 min
